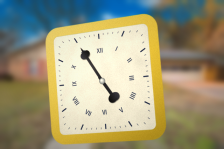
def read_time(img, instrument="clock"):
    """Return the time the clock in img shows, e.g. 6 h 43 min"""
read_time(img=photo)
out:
4 h 55 min
